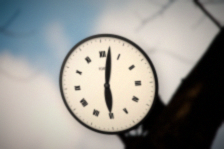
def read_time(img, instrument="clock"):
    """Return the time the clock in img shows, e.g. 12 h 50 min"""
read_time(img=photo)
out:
6 h 02 min
